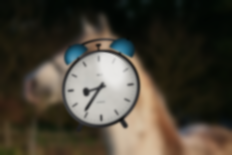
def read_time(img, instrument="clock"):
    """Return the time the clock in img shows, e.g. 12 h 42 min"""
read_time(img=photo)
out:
8 h 36 min
